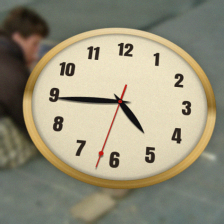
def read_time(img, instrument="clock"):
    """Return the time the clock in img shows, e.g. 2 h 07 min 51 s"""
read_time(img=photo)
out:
4 h 44 min 32 s
